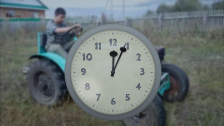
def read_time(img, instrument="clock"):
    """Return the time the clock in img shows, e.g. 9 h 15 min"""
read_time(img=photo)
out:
12 h 04 min
